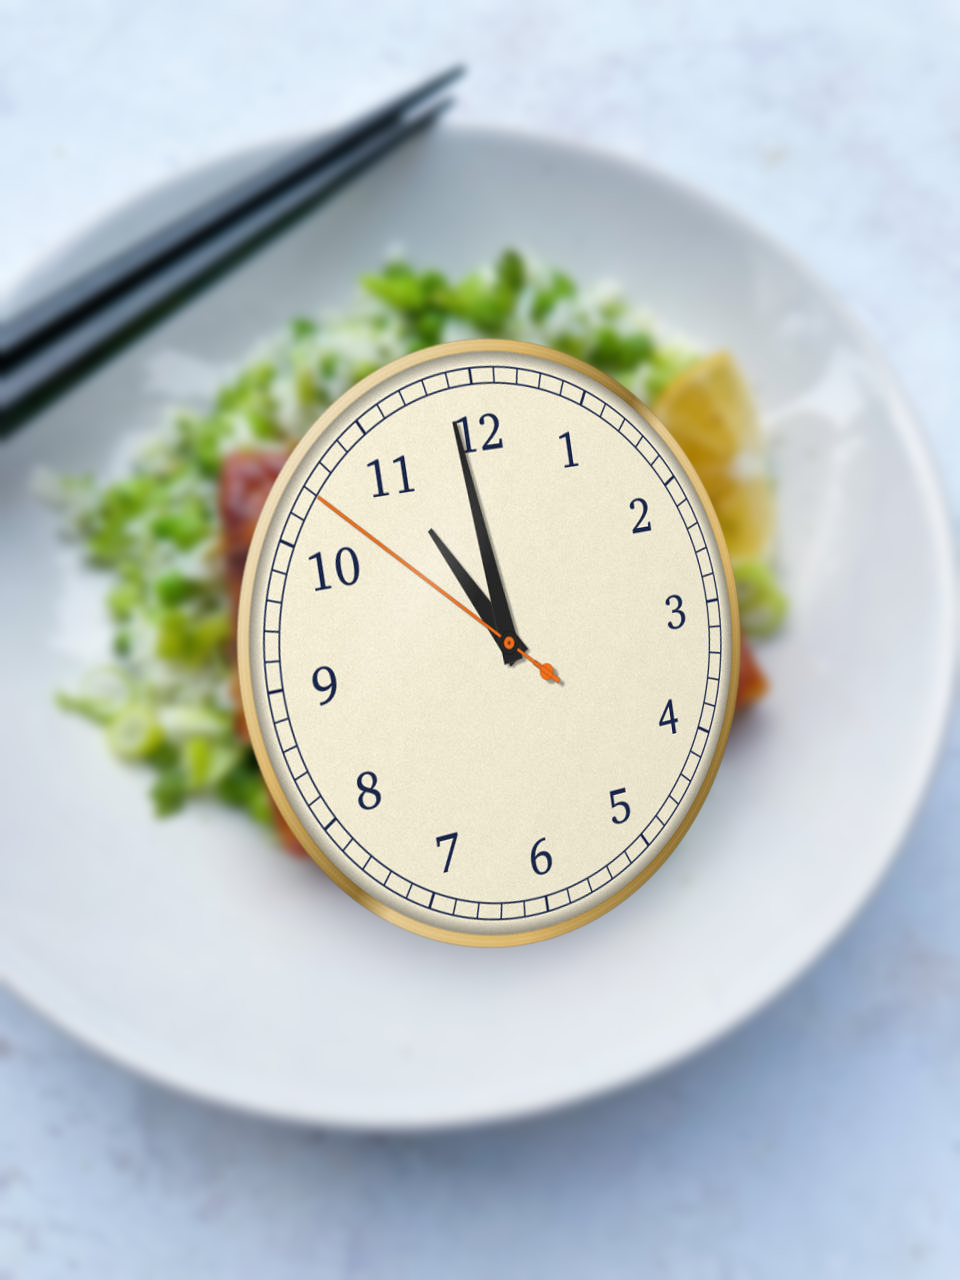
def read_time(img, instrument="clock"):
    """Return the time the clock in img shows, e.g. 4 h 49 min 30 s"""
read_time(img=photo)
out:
10 h 58 min 52 s
